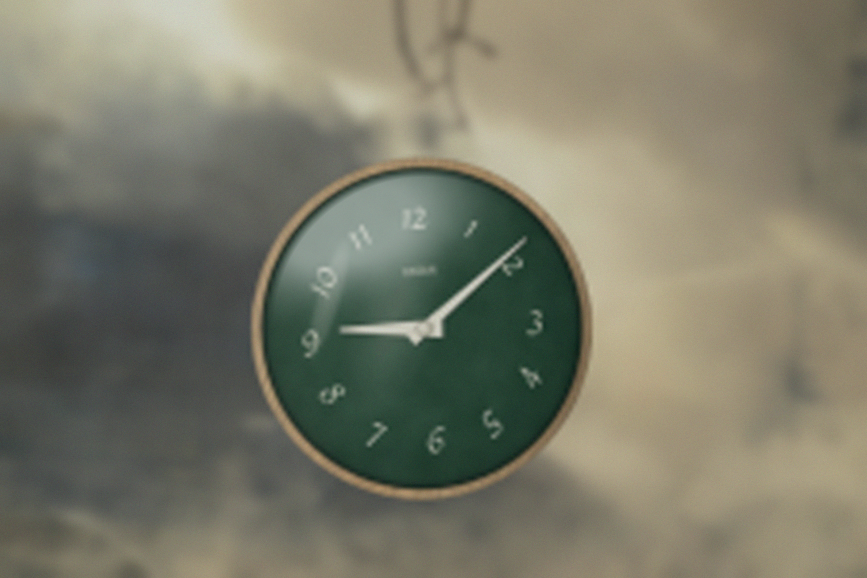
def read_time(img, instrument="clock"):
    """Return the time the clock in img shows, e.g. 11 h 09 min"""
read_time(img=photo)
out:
9 h 09 min
